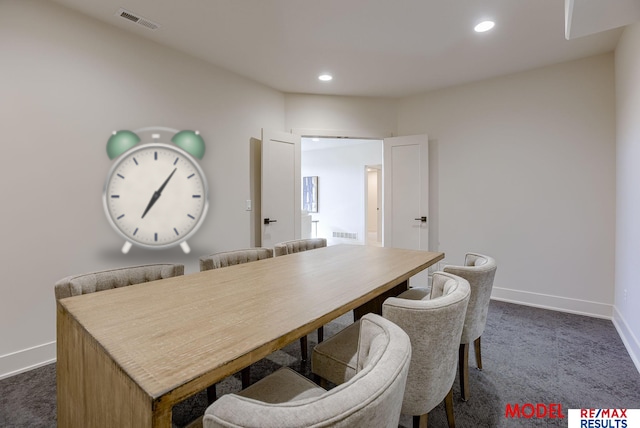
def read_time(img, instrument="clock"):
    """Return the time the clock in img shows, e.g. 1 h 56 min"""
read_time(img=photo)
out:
7 h 06 min
